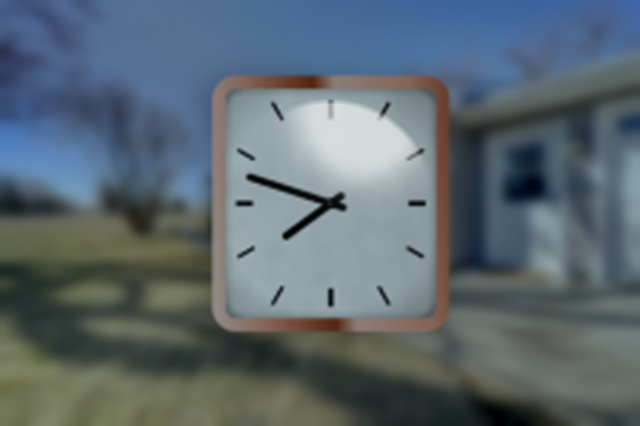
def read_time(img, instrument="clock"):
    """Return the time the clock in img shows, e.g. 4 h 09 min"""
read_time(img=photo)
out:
7 h 48 min
